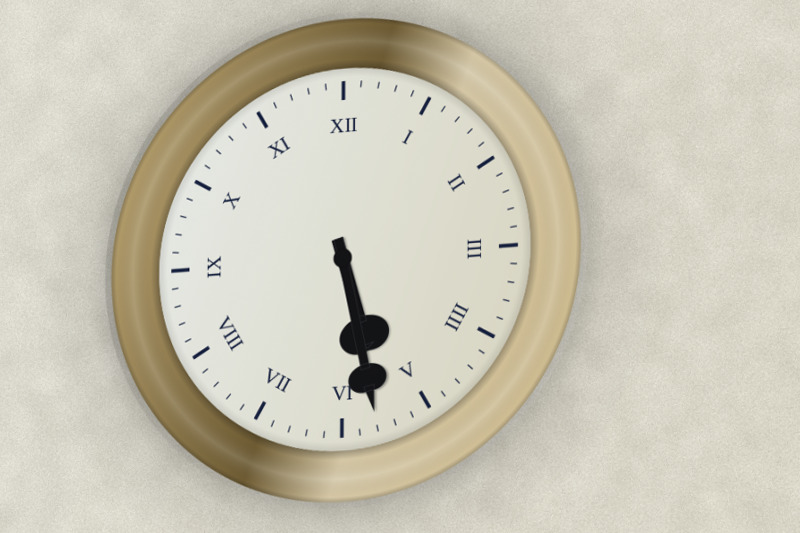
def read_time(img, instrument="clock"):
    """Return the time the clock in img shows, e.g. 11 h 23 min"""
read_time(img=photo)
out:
5 h 28 min
